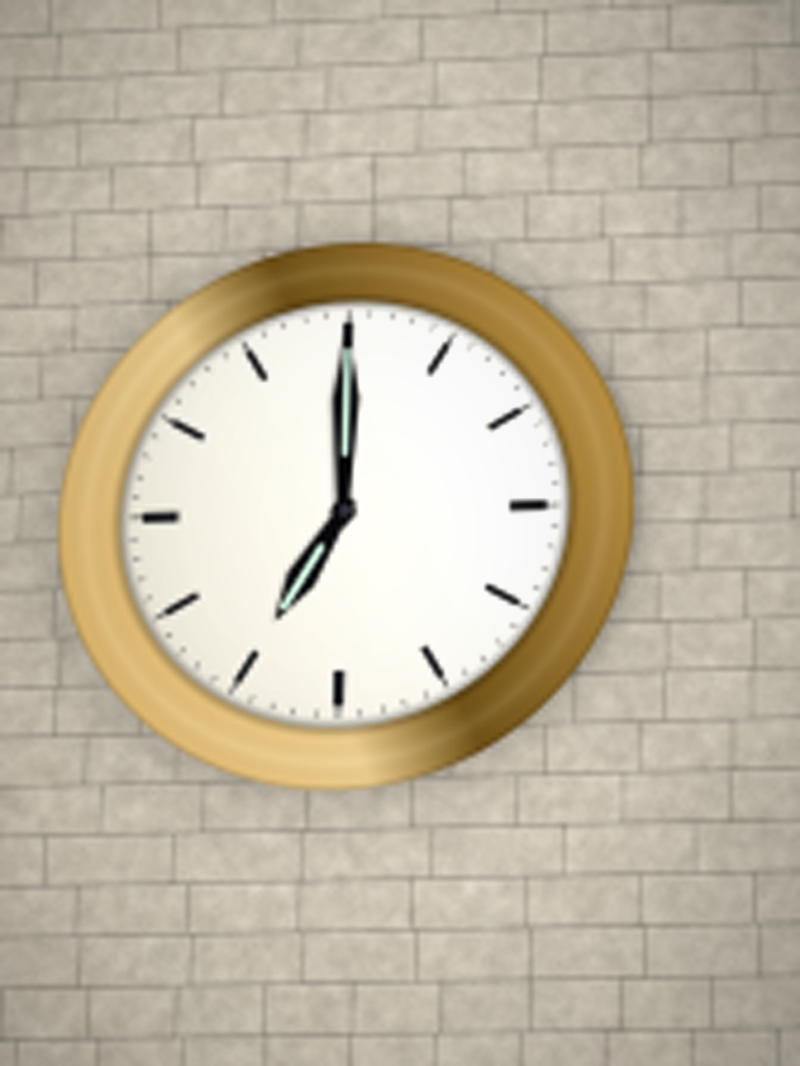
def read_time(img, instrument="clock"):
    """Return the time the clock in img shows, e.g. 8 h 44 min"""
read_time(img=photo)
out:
7 h 00 min
